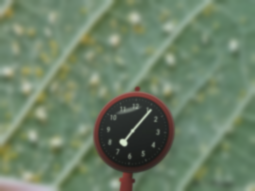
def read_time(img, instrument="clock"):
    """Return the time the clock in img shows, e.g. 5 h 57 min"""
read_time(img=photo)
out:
7 h 06 min
